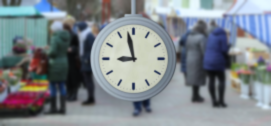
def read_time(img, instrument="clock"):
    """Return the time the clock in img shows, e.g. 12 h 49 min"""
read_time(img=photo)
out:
8 h 58 min
